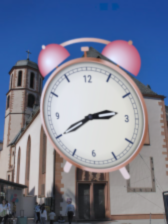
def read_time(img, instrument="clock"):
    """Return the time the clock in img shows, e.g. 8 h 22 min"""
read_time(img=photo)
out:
2 h 40 min
